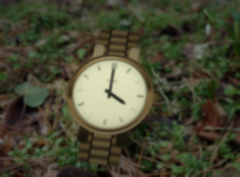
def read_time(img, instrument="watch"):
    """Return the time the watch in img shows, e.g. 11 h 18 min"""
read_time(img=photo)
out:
4 h 00 min
